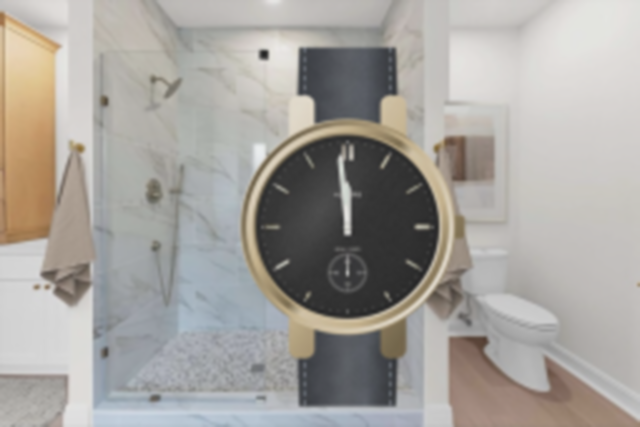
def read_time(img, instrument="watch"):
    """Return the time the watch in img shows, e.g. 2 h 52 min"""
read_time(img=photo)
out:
11 h 59 min
